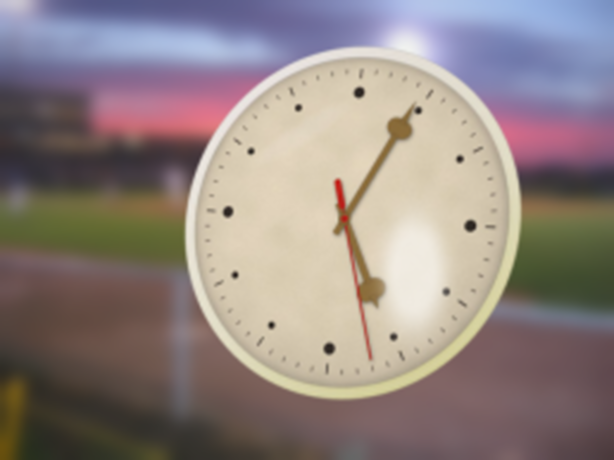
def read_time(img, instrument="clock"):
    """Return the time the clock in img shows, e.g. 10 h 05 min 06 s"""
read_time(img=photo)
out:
5 h 04 min 27 s
